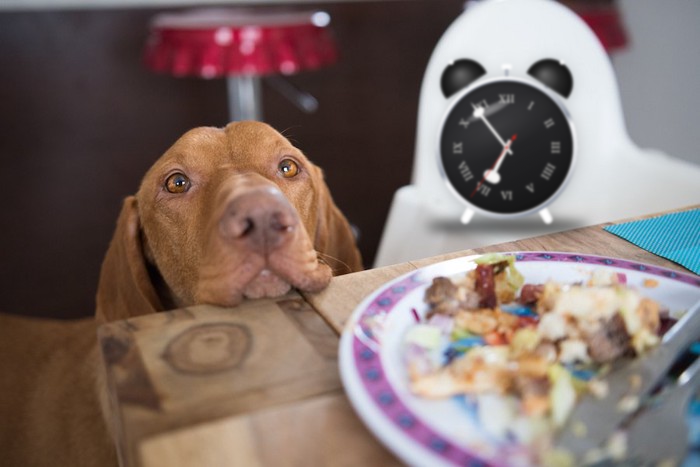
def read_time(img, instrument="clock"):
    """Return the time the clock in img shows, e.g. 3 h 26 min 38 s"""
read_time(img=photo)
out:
6 h 53 min 36 s
